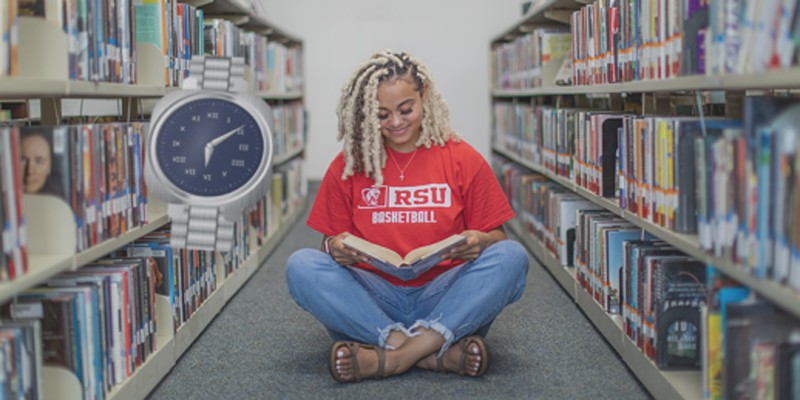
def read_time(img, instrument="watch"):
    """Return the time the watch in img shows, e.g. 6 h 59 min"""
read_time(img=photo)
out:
6 h 09 min
